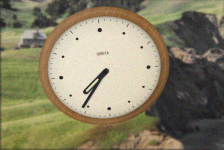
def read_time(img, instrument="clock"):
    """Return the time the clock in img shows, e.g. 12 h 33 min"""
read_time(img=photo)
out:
7 h 36 min
